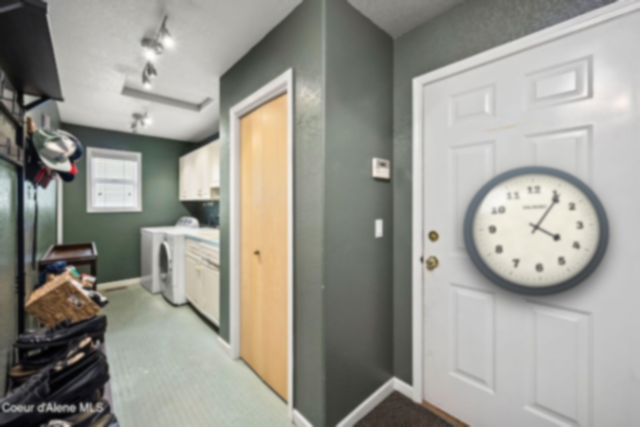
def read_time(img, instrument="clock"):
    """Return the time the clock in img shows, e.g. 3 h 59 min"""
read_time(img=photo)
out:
4 h 06 min
